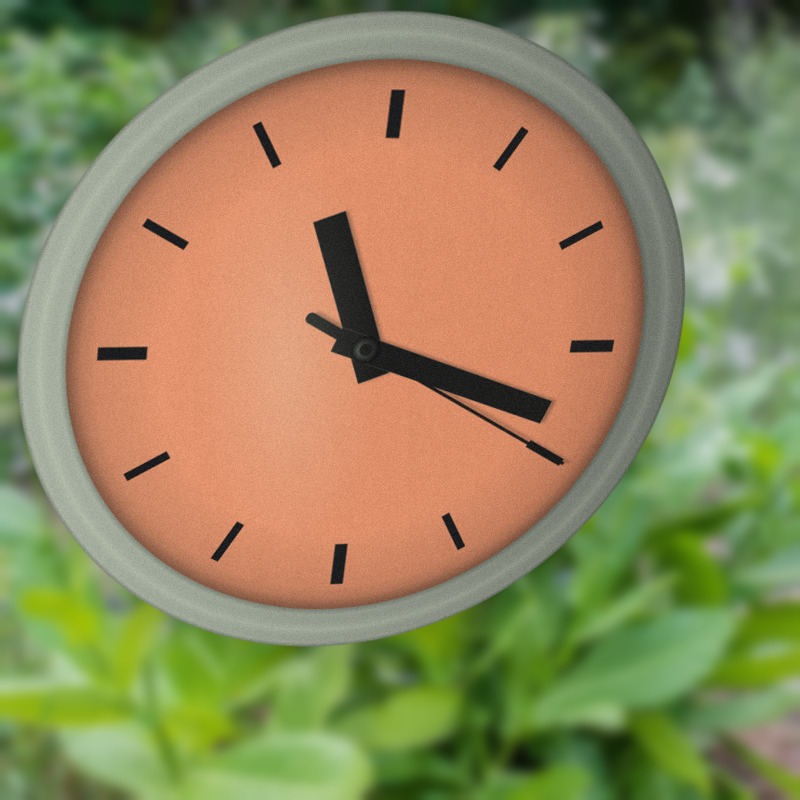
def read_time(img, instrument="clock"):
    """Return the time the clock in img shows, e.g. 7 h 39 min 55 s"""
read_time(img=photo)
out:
11 h 18 min 20 s
